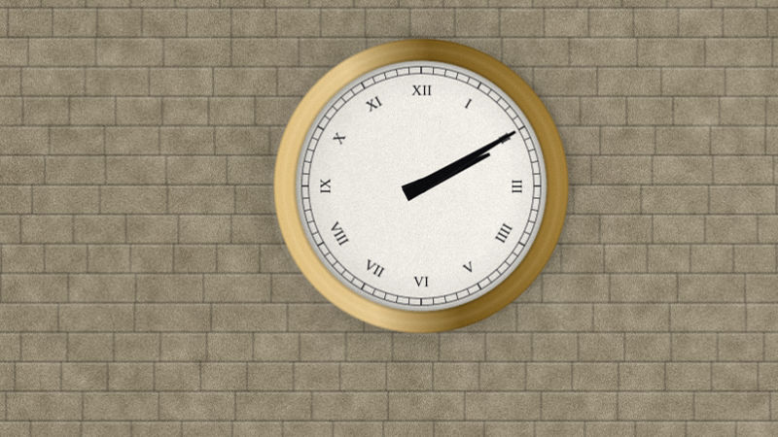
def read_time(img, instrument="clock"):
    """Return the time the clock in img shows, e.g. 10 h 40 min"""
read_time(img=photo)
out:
2 h 10 min
